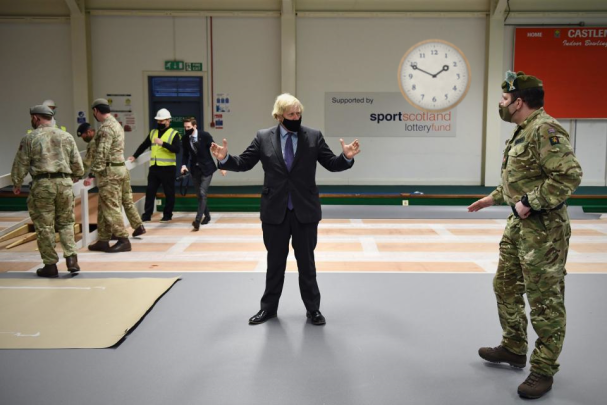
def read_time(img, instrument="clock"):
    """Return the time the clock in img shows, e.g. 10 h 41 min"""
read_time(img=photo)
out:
1 h 49 min
